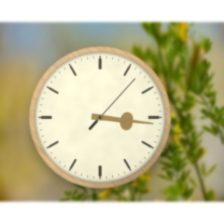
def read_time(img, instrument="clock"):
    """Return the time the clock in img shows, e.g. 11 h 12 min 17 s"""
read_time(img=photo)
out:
3 h 16 min 07 s
